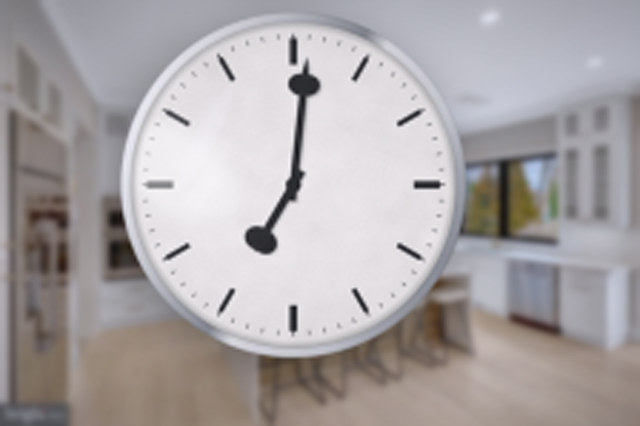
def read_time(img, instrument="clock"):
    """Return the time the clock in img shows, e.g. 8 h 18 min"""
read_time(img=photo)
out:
7 h 01 min
